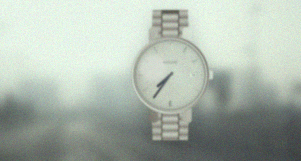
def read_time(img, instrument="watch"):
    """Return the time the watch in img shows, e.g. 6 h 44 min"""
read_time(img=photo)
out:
7 h 36 min
